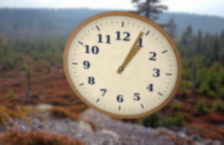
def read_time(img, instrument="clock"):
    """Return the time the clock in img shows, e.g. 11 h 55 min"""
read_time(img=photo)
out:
1 h 04 min
